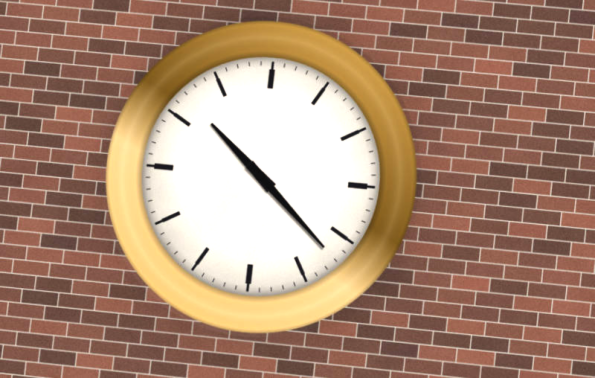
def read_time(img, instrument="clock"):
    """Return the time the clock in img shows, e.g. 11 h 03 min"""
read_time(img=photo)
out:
10 h 22 min
